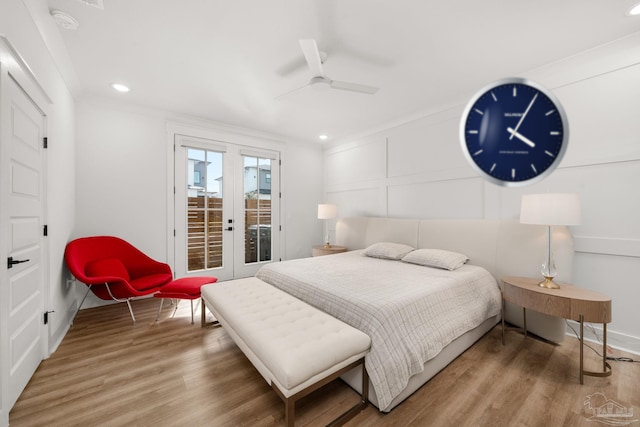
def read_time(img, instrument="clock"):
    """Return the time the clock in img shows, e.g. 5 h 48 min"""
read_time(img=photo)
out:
4 h 05 min
